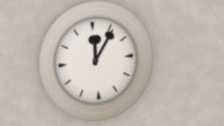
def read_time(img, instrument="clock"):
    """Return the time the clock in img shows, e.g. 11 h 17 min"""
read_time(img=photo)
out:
12 h 06 min
